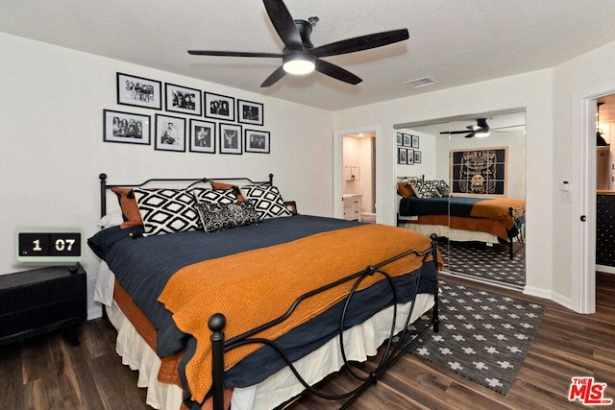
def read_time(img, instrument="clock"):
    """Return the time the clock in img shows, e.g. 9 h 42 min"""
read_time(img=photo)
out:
1 h 07 min
